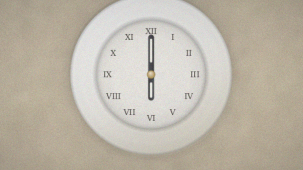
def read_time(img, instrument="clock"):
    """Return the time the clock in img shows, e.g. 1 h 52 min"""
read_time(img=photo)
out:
6 h 00 min
